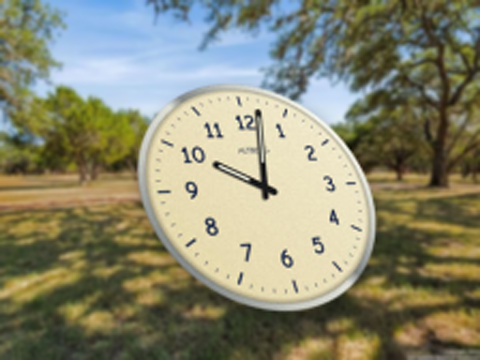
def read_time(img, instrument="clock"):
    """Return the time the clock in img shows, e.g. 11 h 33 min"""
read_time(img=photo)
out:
10 h 02 min
